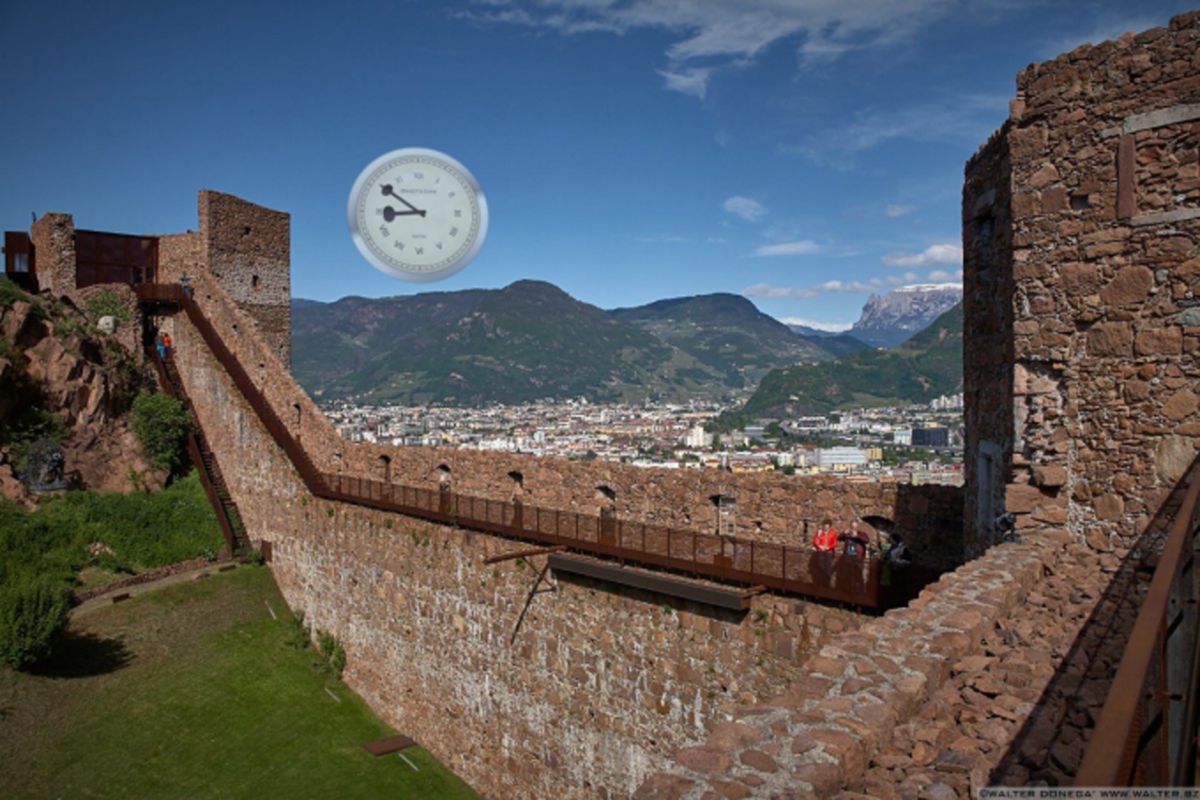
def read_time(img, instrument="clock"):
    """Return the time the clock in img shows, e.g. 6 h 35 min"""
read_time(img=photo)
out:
8 h 51 min
